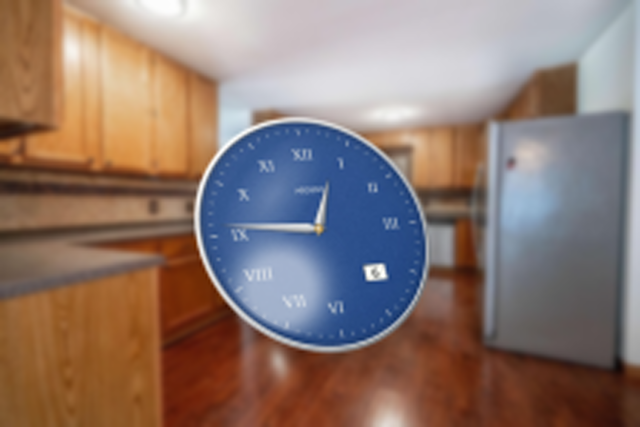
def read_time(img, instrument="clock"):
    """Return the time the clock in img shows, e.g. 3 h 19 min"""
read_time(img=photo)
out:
12 h 46 min
